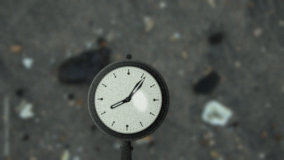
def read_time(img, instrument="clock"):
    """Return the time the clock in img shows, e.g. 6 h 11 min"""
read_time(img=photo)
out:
8 h 06 min
